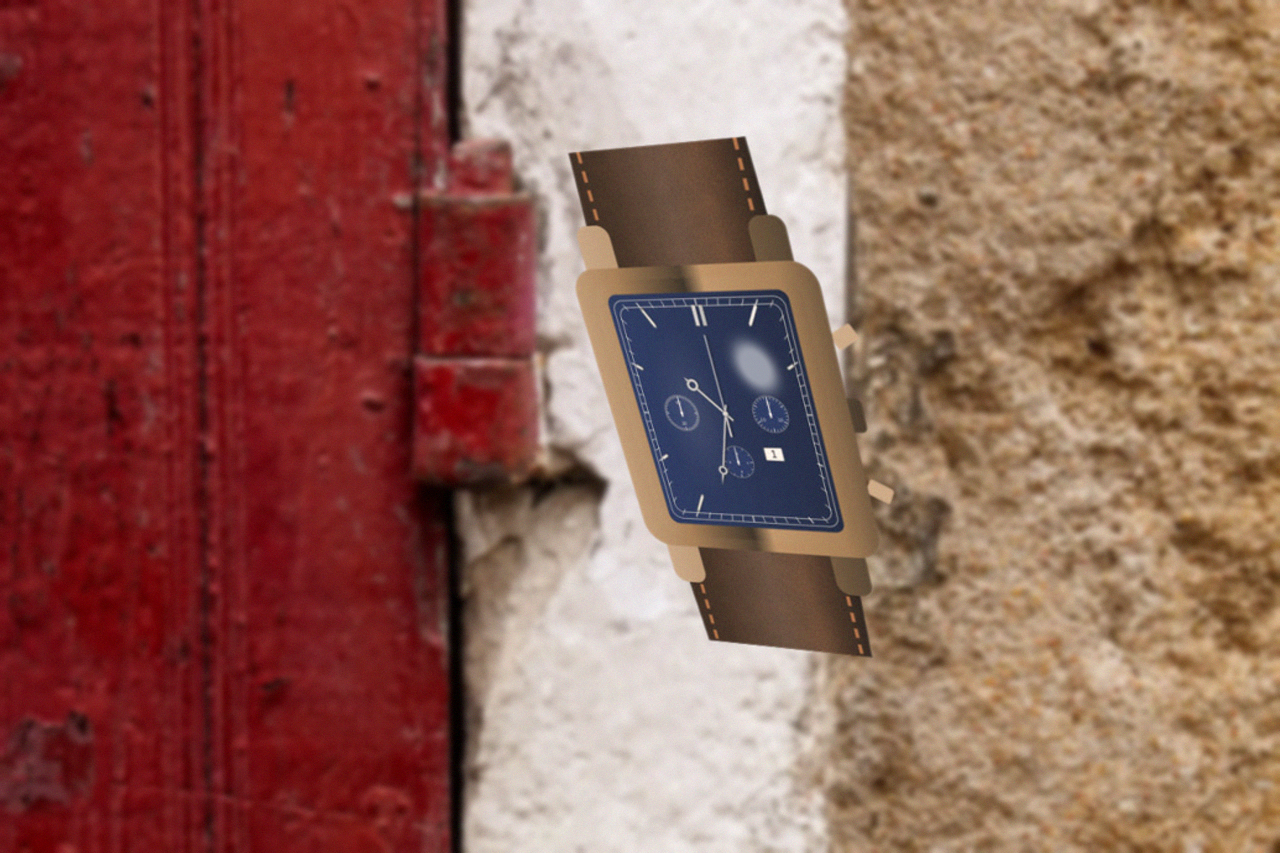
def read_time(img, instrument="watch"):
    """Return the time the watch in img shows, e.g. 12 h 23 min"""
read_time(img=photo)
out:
10 h 33 min
